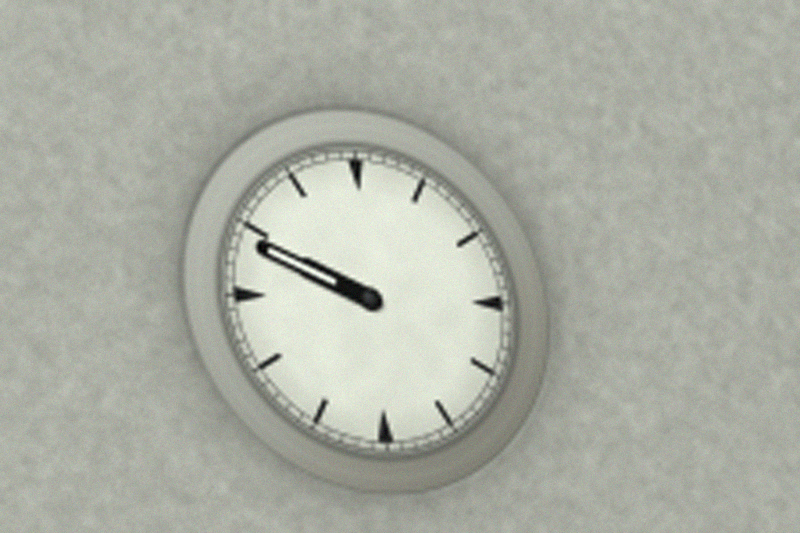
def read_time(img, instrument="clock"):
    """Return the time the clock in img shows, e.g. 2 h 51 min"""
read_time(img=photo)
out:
9 h 49 min
